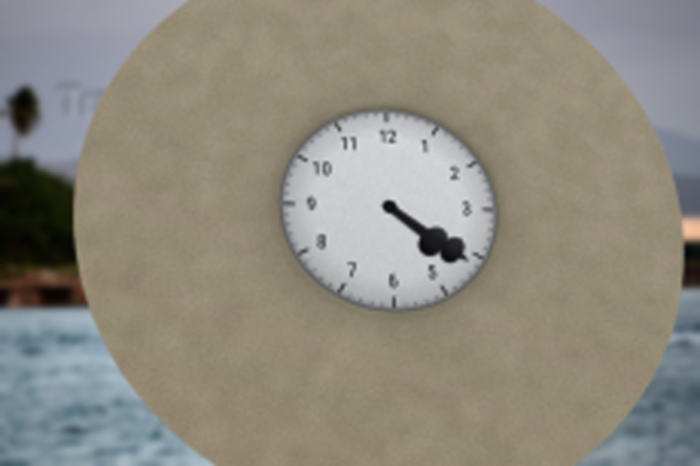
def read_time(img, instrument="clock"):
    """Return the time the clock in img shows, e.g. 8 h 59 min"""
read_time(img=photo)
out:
4 h 21 min
